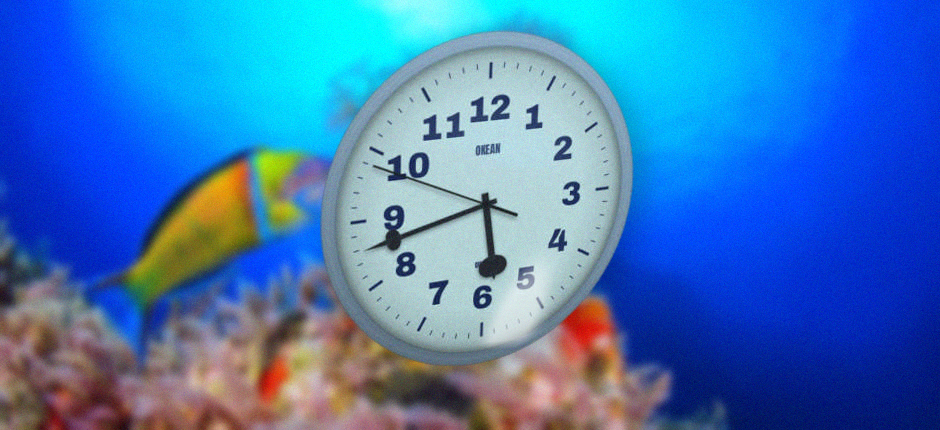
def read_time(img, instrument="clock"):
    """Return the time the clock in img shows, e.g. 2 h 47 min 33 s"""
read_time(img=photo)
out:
5 h 42 min 49 s
